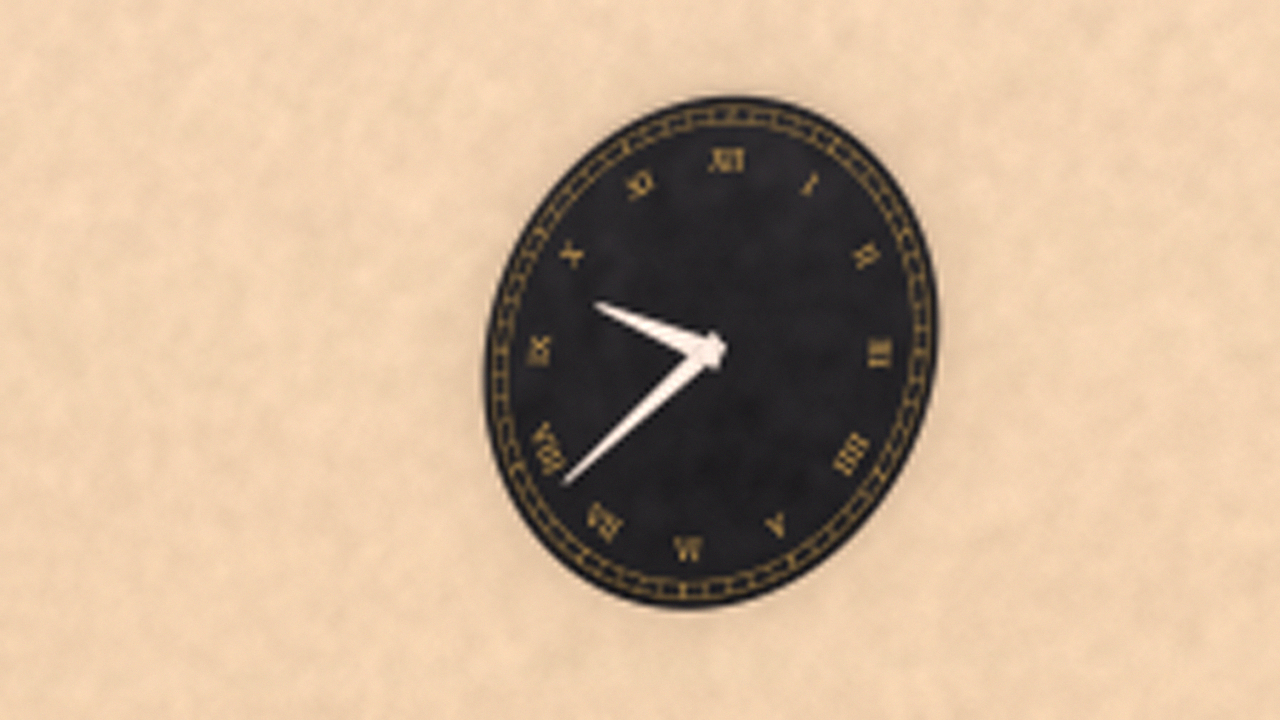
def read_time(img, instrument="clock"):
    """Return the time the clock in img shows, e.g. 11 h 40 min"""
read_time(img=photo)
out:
9 h 38 min
